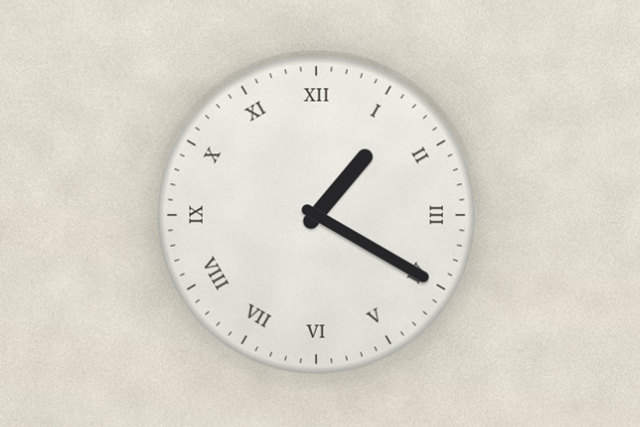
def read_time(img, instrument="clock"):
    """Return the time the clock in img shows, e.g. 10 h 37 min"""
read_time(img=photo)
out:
1 h 20 min
